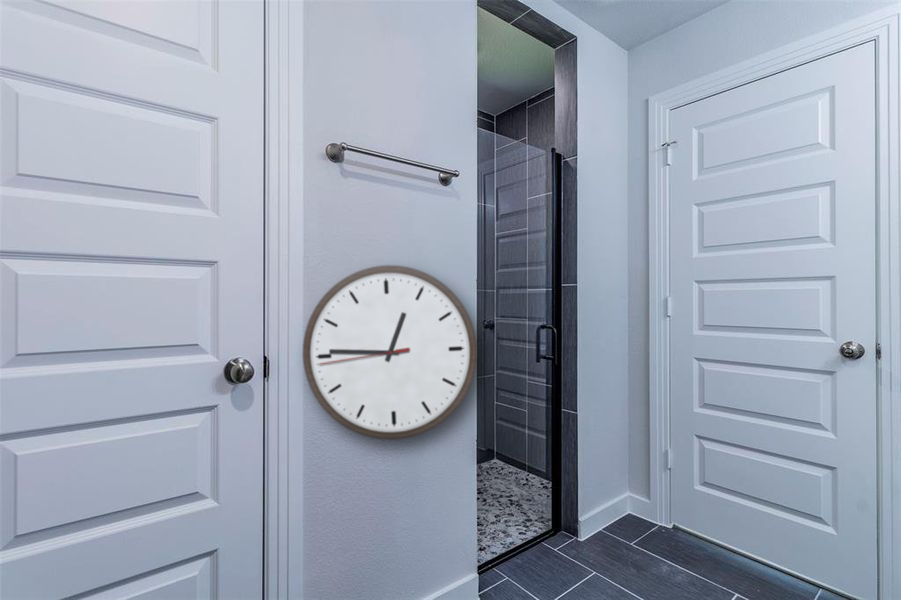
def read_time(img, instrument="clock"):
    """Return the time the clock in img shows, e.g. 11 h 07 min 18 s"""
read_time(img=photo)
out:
12 h 45 min 44 s
